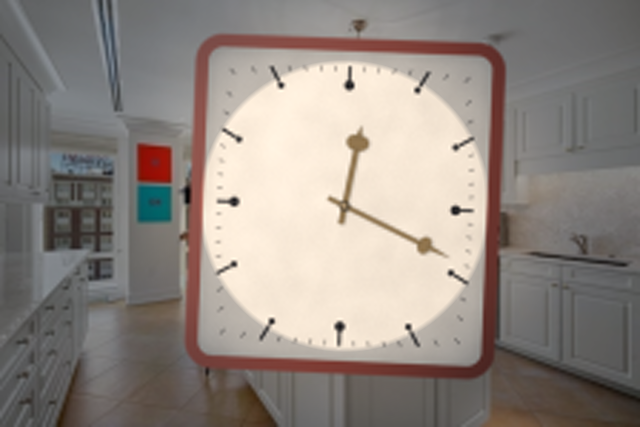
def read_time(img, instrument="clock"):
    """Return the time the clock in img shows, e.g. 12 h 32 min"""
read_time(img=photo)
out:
12 h 19 min
